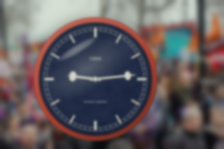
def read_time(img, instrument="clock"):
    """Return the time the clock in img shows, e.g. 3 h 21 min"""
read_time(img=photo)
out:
9 h 14 min
